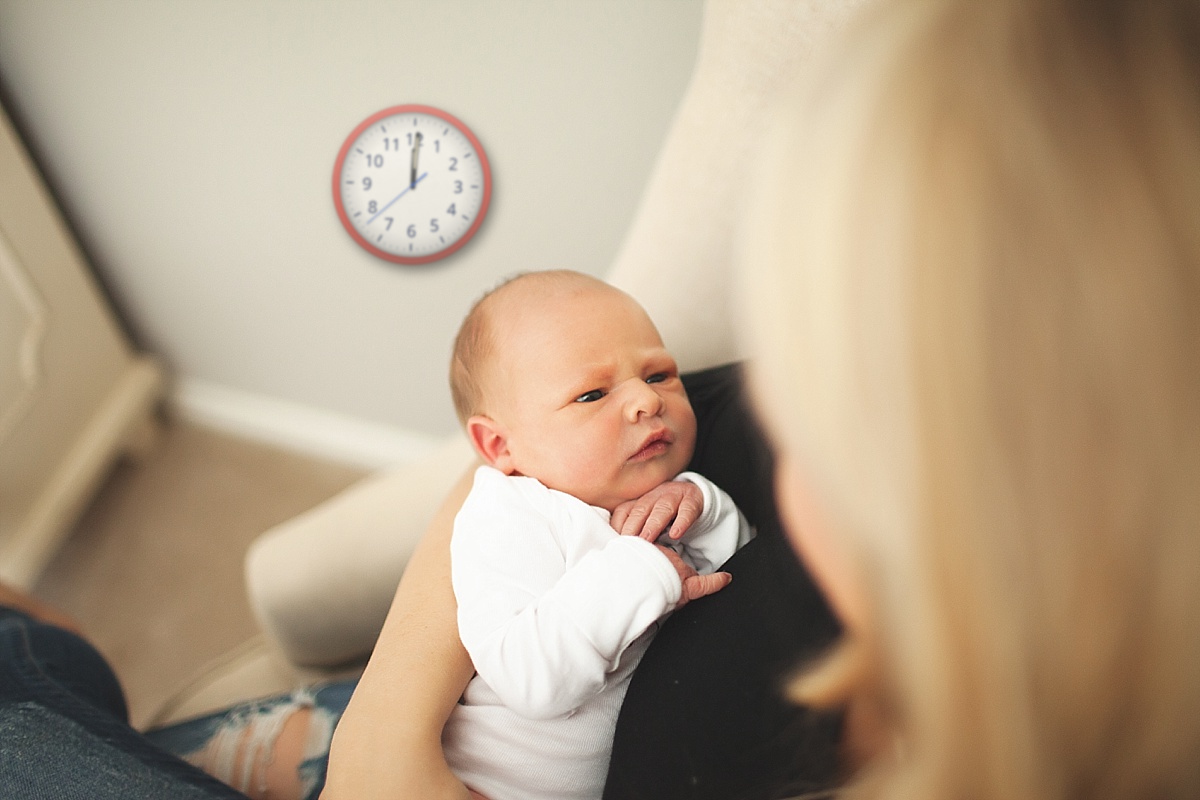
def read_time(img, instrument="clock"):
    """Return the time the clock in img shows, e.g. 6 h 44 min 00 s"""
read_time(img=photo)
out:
12 h 00 min 38 s
